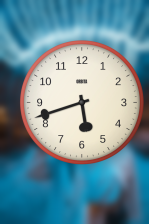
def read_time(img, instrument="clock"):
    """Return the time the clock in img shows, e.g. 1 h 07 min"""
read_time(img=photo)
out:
5 h 42 min
